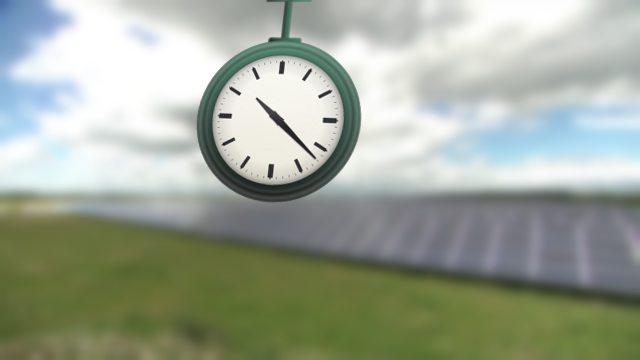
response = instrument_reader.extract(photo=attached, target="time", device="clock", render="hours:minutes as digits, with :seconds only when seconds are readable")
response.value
10:22
